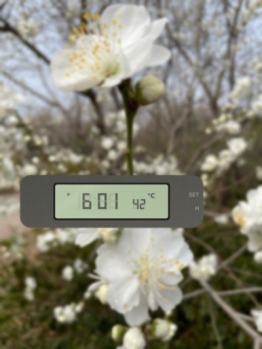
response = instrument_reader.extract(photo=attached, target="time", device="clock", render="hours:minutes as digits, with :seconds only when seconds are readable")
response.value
6:01
